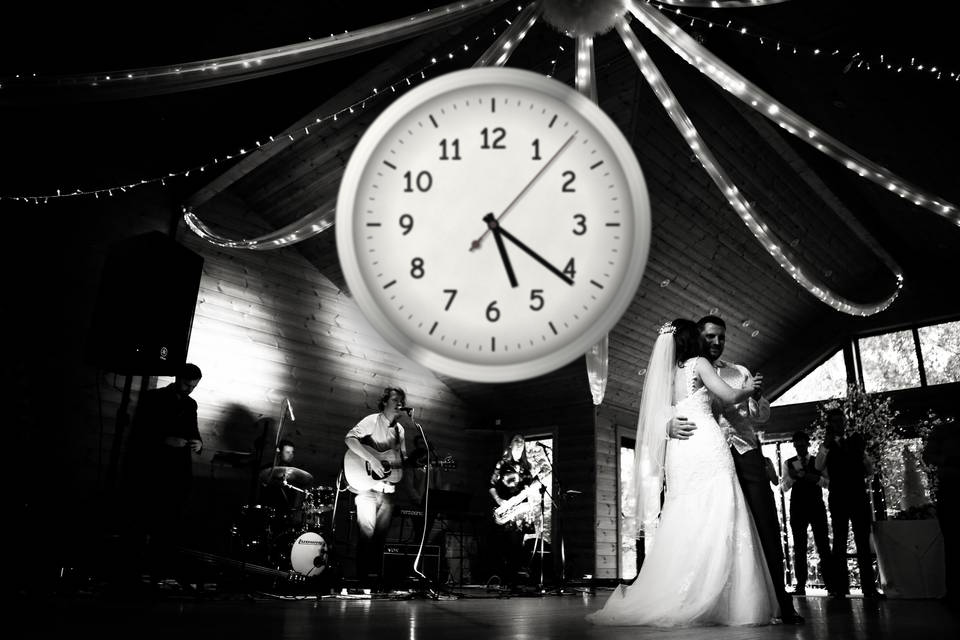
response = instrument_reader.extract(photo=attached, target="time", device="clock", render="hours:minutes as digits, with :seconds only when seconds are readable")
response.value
5:21:07
